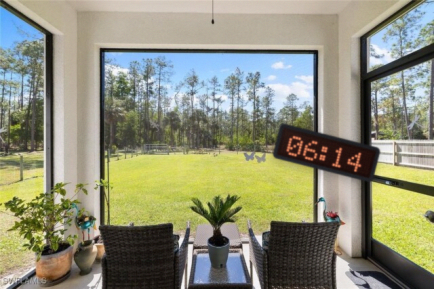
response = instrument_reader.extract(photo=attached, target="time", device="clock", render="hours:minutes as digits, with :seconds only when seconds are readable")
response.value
6:14
